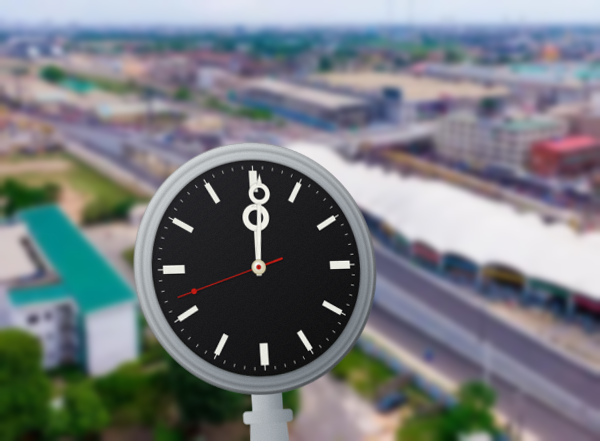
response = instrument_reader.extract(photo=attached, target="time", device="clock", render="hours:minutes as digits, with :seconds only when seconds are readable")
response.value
12:00:42
